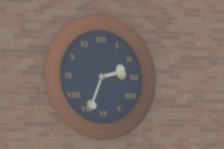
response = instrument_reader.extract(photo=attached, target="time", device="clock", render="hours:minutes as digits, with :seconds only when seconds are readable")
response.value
2:34
